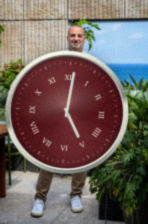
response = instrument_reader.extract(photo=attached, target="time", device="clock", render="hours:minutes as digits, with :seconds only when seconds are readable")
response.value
5:01
